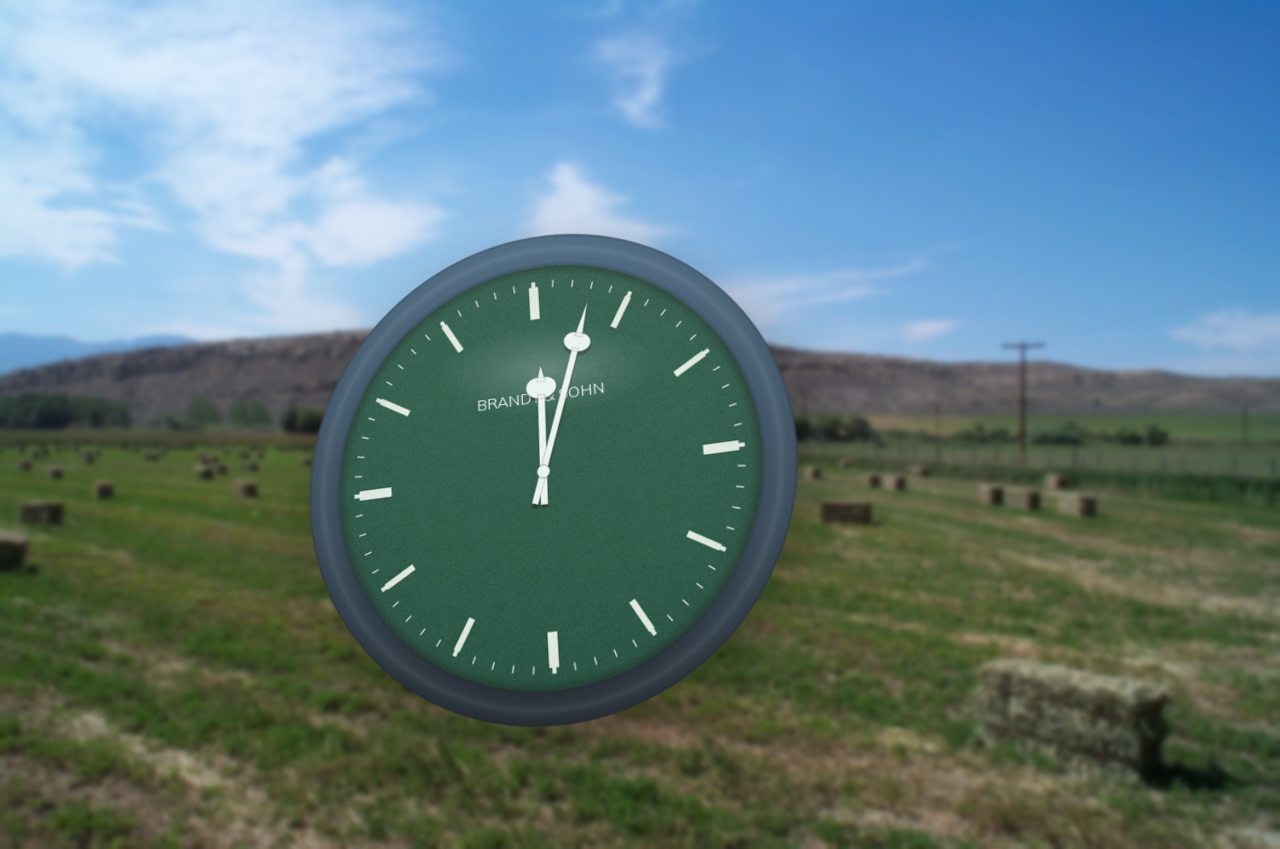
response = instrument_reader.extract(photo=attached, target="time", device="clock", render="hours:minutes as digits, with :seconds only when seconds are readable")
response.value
12:03
